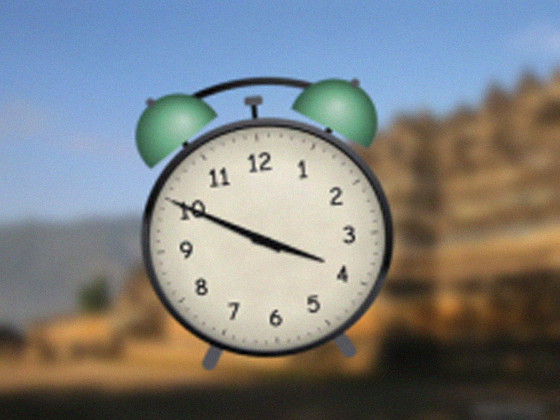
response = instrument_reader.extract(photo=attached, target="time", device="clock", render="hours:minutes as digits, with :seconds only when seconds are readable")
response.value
3:50
